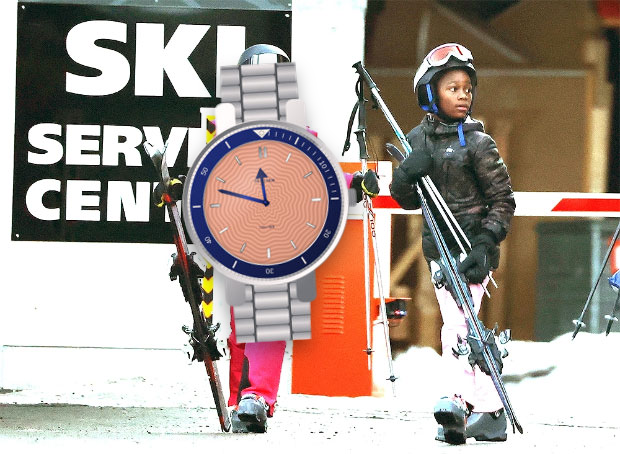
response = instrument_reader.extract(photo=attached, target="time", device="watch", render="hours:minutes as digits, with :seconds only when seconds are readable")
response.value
11:48
